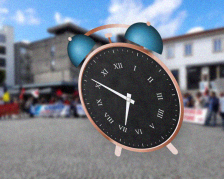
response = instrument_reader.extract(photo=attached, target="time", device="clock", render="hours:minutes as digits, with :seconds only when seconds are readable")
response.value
6:51
